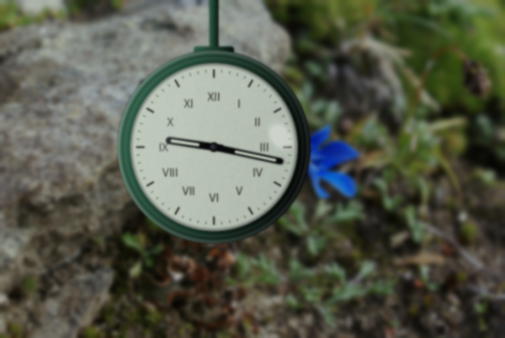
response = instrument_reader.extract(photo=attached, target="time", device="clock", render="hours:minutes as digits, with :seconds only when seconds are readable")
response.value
9:17
